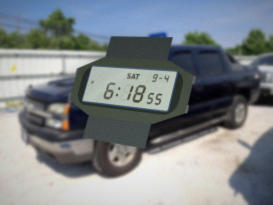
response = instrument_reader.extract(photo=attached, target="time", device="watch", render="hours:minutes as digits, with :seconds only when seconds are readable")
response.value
6:18:55
